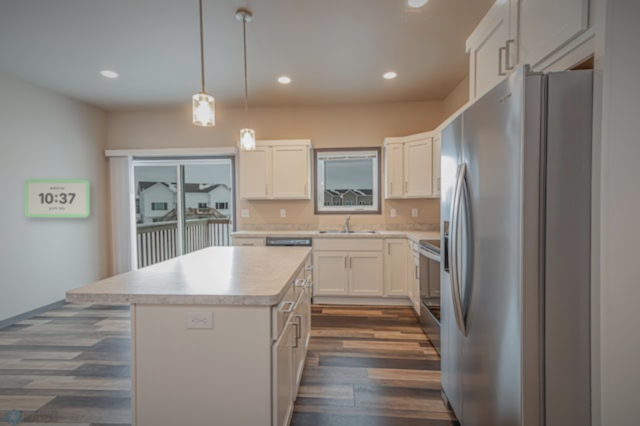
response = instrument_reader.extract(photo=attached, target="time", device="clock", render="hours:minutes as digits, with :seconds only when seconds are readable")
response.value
10:37
